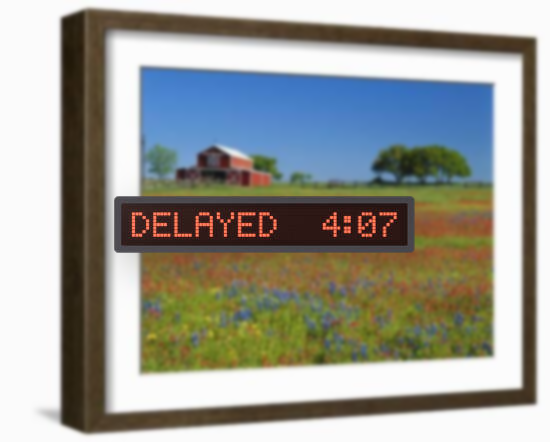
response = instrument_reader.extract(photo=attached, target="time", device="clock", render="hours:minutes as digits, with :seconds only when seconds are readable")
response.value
4:07
